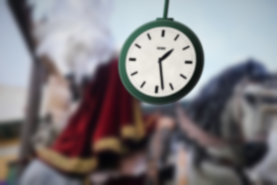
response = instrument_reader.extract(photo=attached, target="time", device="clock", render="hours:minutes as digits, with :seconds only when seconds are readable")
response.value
1:28
